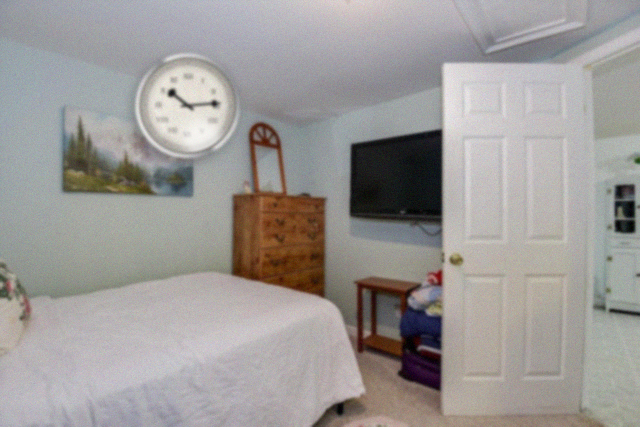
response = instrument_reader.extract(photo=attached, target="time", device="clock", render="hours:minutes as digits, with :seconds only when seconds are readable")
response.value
10:14
